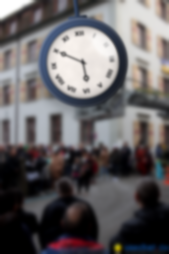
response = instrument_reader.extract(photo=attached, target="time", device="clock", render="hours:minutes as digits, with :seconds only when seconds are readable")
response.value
5:50
